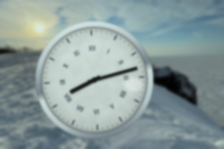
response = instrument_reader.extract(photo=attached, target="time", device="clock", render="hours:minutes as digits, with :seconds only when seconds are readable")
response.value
8:13
